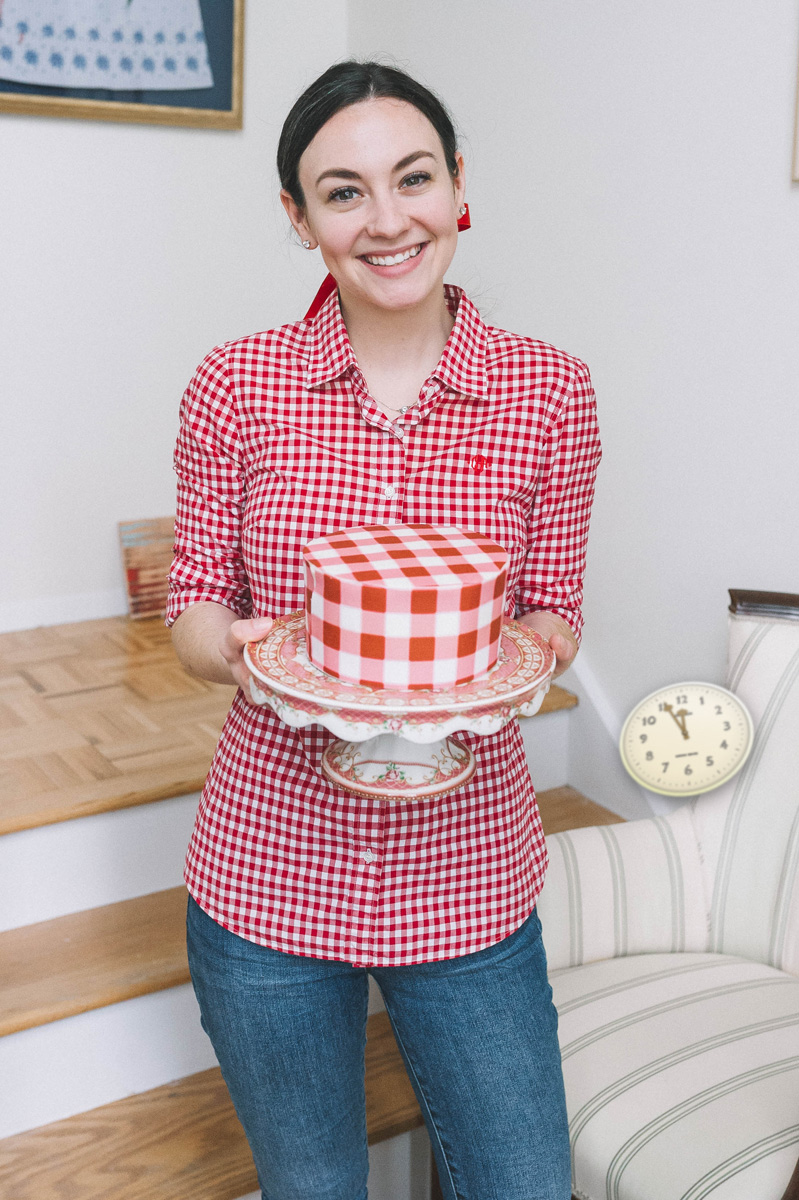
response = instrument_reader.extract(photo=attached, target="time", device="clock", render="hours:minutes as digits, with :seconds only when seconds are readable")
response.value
11:56
